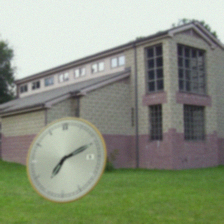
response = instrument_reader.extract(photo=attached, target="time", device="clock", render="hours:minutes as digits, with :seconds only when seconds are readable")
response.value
7:11
